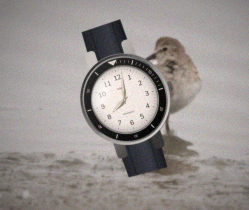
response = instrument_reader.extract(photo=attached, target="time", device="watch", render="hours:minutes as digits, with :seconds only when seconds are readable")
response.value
8:02
